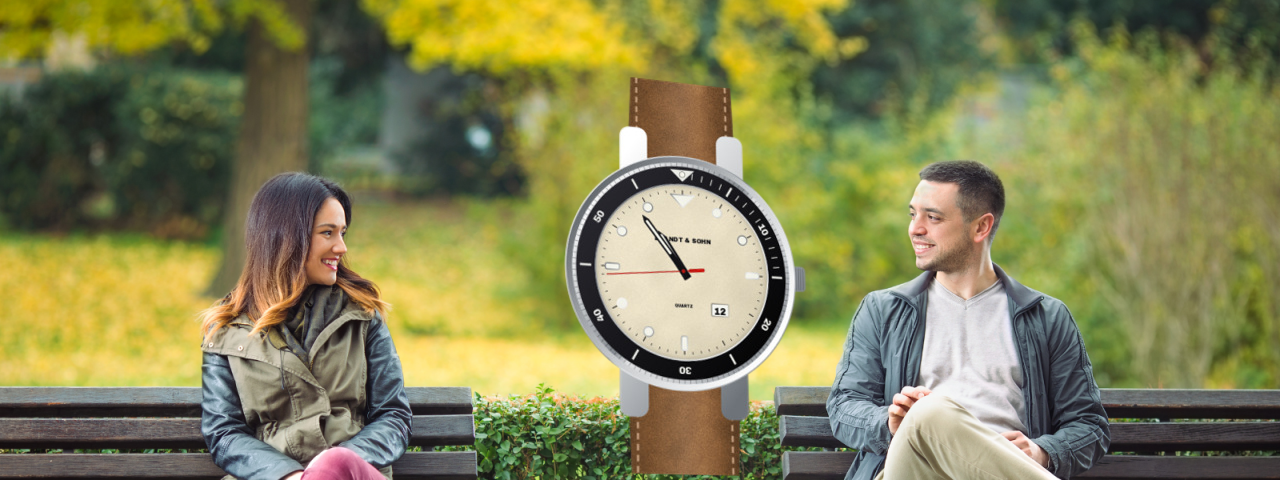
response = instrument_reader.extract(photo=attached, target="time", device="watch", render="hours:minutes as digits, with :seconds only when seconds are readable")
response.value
10:53:44
